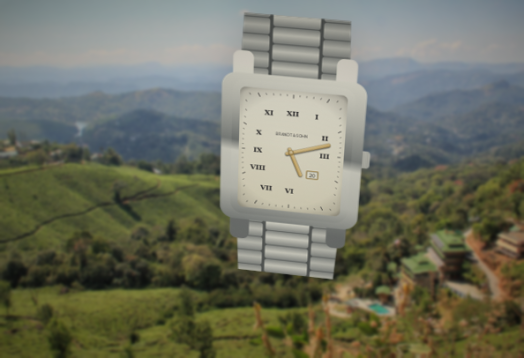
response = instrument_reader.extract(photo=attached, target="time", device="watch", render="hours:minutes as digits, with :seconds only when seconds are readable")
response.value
5:12
